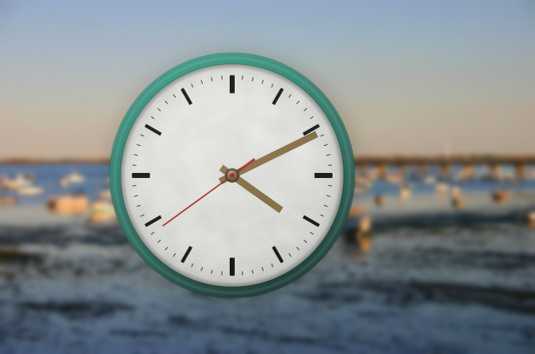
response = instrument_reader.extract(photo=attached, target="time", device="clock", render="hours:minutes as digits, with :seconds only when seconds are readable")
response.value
4:10:39
